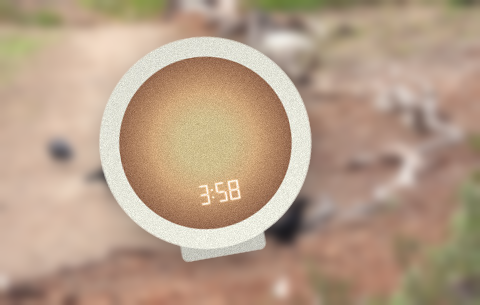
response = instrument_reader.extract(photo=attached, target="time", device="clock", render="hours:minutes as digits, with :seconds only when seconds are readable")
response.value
3:58
